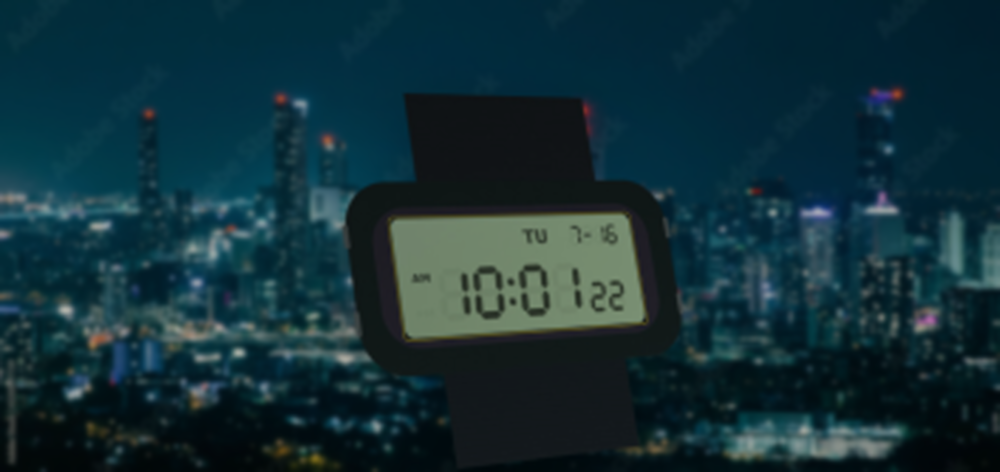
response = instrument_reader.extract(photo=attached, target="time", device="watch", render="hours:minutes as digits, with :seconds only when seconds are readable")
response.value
10:01:22
